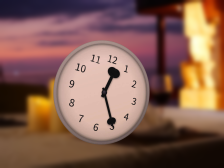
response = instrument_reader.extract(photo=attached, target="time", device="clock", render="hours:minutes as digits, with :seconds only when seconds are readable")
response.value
12:25
